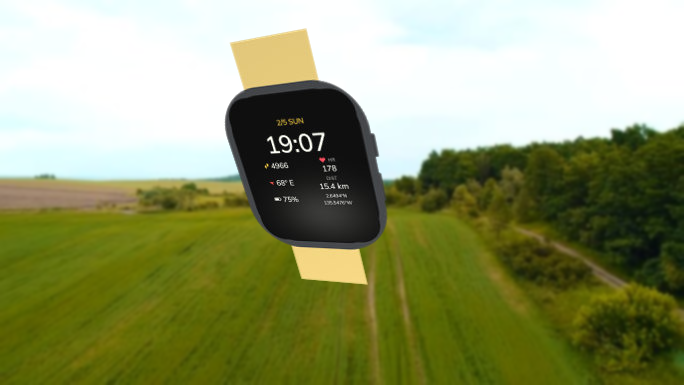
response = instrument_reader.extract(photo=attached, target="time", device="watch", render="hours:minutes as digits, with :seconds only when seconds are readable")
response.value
19:07
